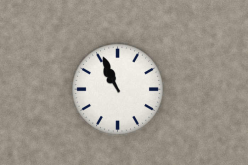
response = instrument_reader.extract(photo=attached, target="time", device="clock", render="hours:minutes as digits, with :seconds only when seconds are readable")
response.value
10:56
